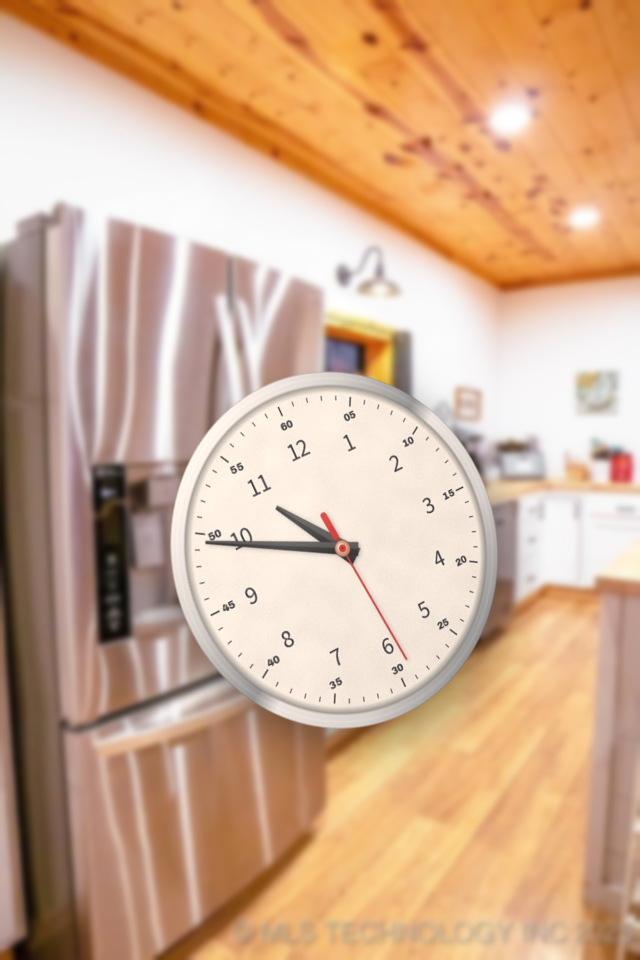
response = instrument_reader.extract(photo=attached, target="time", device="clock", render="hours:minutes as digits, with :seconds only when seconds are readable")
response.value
10:49:29
